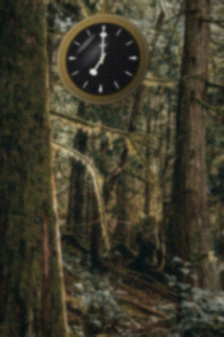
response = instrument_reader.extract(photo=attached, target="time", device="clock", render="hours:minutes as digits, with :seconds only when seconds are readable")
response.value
7:00
